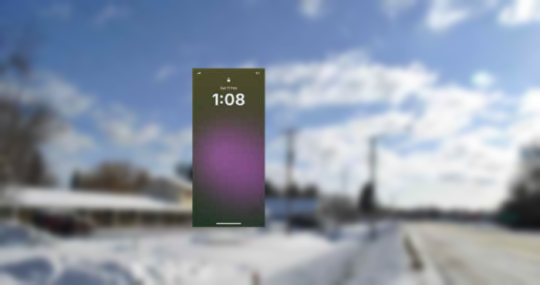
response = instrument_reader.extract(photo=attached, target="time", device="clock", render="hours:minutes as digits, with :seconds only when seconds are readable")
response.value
1:08
